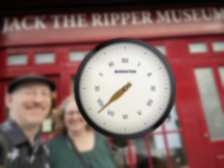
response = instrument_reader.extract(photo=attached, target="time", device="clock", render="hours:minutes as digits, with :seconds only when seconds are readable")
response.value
7:38
